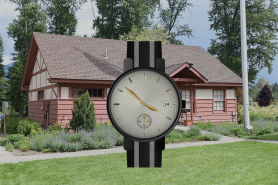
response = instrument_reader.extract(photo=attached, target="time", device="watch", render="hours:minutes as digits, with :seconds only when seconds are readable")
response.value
3:52
